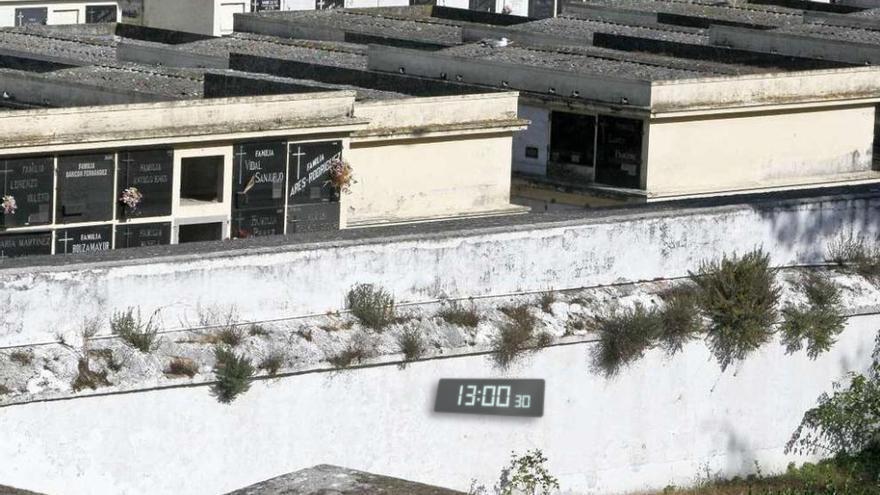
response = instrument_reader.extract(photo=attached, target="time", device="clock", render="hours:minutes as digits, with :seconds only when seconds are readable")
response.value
13:00:30
